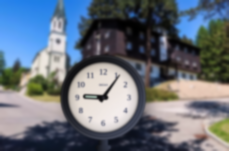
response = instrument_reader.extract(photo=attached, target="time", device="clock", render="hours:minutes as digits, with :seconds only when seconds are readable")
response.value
9:06
